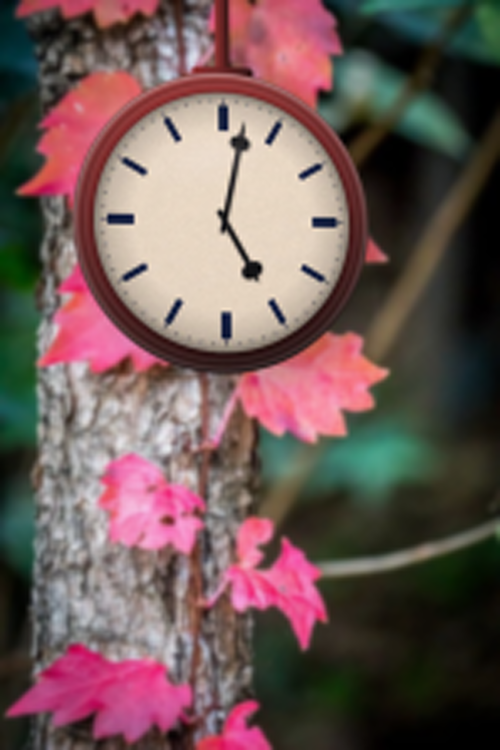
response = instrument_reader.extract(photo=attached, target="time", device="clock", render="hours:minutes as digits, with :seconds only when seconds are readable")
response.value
5:02
